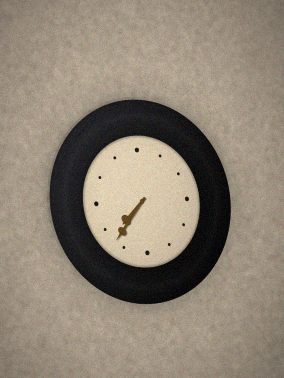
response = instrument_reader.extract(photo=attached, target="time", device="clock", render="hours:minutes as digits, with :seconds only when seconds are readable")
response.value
7:37
